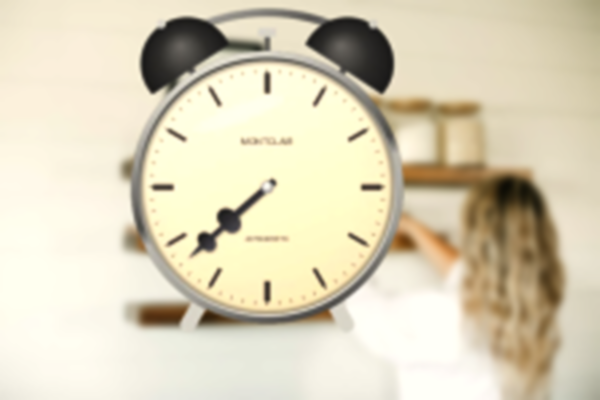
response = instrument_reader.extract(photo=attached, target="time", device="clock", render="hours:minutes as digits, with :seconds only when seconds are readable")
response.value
7:38
